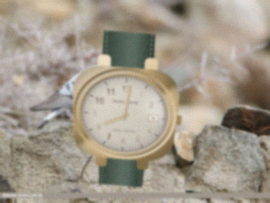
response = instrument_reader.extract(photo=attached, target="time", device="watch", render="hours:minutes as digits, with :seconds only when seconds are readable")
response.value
8:01
